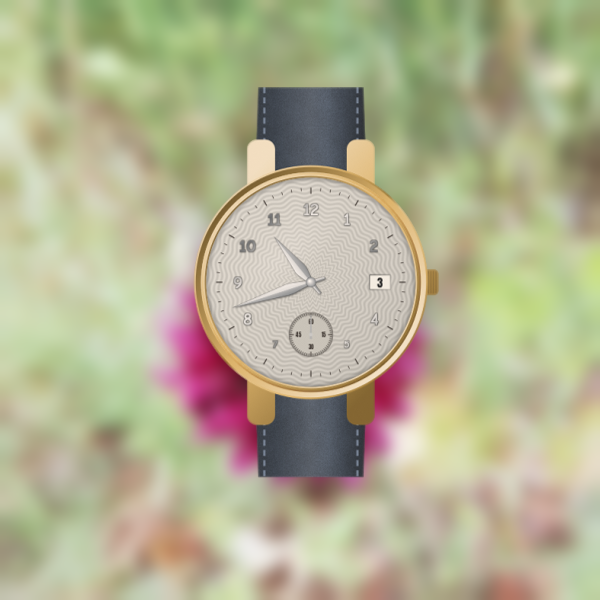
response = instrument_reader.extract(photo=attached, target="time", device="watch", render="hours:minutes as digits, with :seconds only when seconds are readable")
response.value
10:42
